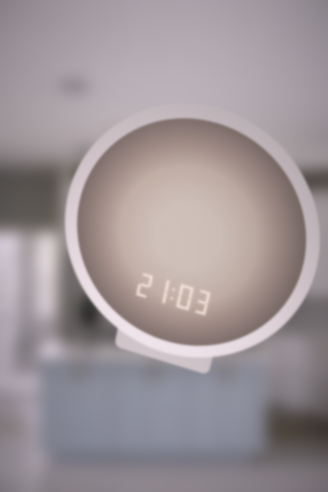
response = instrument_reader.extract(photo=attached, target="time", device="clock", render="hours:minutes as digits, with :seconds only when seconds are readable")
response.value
21:03
